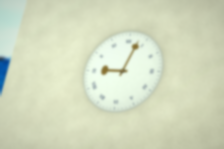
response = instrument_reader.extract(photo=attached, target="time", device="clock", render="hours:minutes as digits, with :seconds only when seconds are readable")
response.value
9:03
